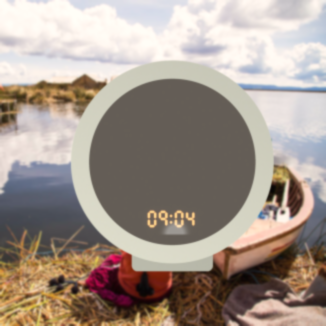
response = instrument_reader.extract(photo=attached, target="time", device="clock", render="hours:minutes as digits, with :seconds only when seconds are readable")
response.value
9:04
